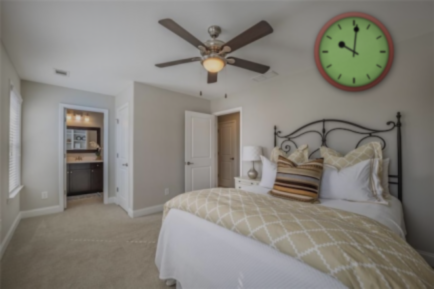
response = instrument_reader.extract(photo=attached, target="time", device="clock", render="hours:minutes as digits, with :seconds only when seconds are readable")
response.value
10:01
